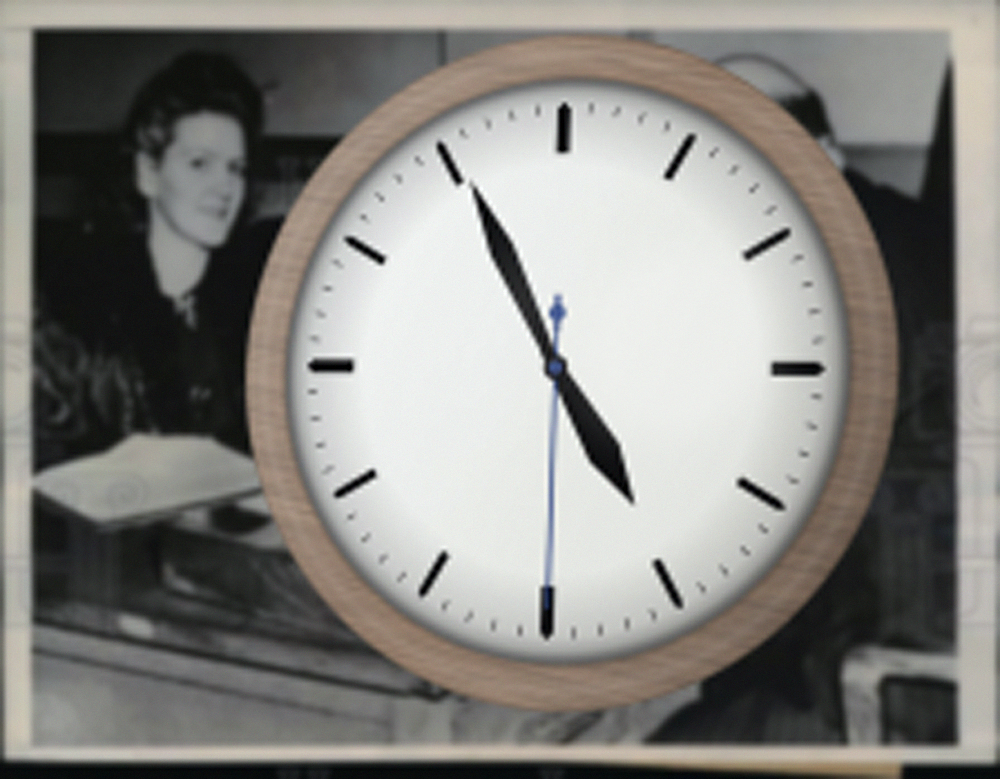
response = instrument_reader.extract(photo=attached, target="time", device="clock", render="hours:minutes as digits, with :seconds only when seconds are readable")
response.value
4:55:30
